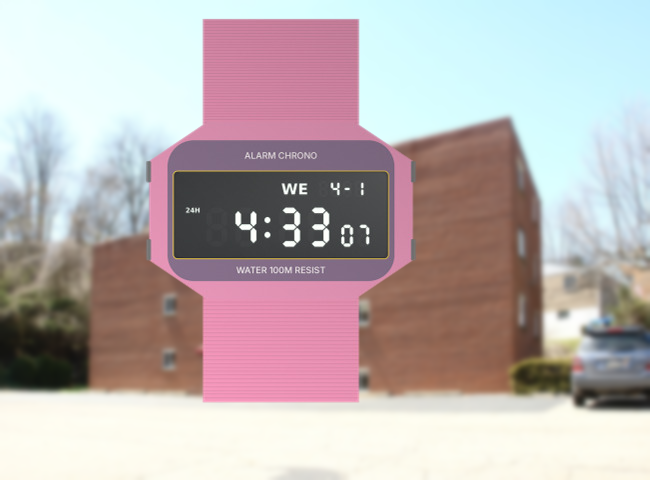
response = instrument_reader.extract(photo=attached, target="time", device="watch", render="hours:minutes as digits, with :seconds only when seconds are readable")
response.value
4:33:07
